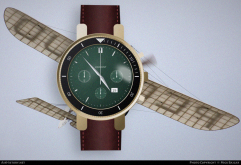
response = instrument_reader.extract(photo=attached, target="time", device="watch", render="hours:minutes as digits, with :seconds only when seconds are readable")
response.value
4:53
